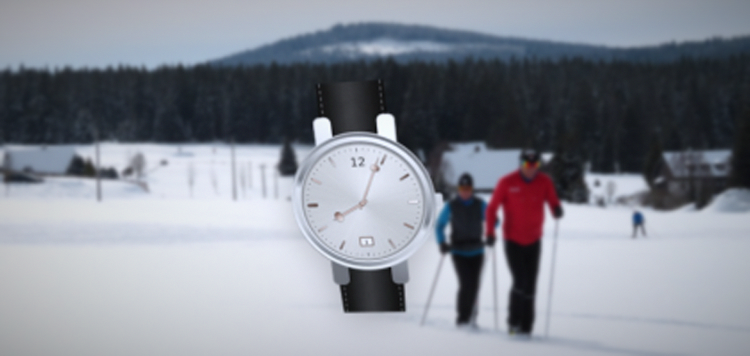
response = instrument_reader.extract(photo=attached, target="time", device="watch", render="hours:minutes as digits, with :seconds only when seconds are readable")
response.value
8:04
